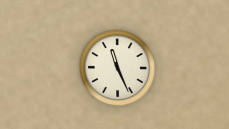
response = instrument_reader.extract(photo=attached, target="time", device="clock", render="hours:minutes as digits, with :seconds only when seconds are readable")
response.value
11:26
